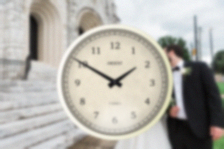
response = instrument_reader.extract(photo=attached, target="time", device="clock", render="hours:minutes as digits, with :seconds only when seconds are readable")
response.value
1:50
